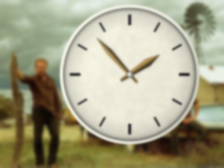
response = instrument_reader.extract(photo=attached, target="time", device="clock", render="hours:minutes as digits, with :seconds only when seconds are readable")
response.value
1:53
